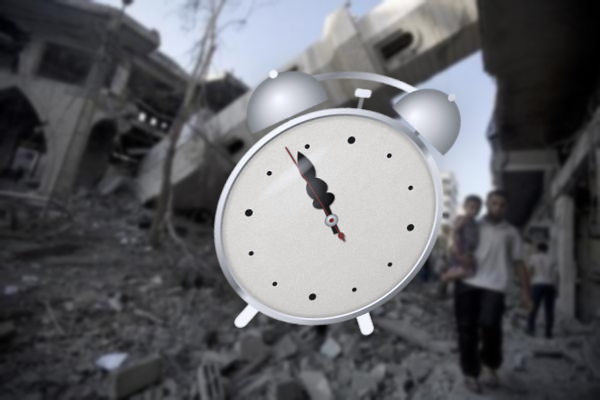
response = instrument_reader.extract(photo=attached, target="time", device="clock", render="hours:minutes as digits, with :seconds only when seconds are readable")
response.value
10:53:53
